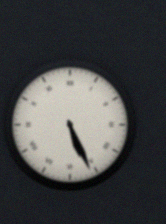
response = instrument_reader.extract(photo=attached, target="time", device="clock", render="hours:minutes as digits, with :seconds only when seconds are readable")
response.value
5:26
